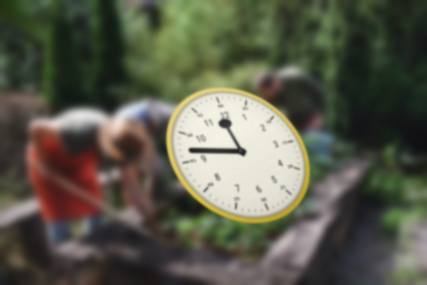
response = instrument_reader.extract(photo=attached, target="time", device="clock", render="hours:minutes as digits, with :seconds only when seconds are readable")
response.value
11:47
